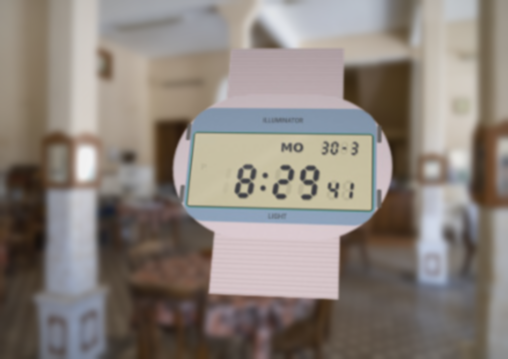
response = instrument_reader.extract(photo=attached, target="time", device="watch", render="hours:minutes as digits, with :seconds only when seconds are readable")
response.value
8:29:41
